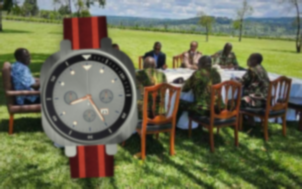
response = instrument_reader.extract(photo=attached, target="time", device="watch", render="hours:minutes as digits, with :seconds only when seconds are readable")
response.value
8:25
